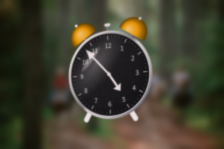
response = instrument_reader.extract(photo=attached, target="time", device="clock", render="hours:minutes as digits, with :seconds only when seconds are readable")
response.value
4:53
